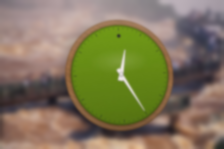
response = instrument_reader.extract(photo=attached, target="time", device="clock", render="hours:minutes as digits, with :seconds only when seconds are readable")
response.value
12:25
